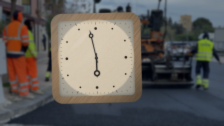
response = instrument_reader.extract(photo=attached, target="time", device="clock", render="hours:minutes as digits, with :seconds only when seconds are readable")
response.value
5:58
